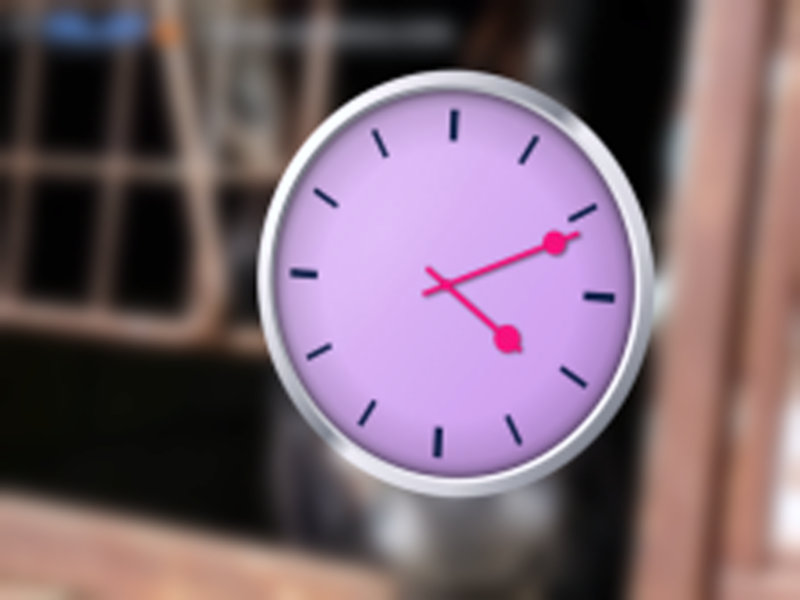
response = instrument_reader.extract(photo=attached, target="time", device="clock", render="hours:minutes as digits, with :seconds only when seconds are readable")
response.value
4:11
